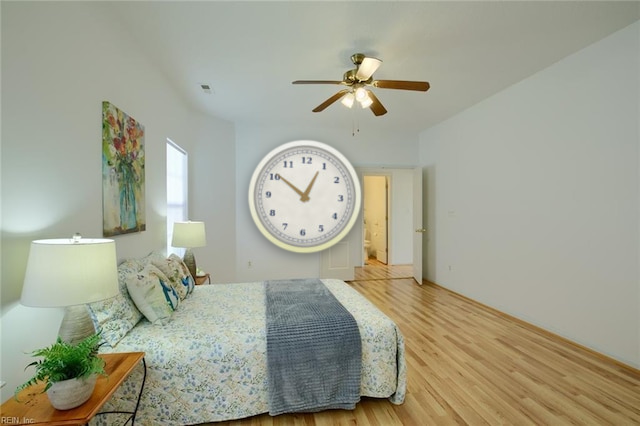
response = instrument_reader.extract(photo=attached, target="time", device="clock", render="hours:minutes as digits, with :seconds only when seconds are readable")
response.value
12:51
